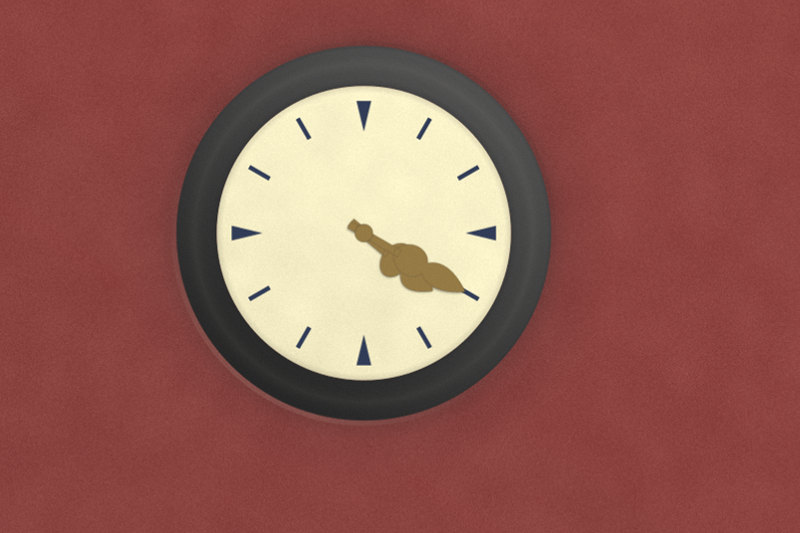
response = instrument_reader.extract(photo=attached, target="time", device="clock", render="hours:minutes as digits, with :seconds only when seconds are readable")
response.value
4:20
